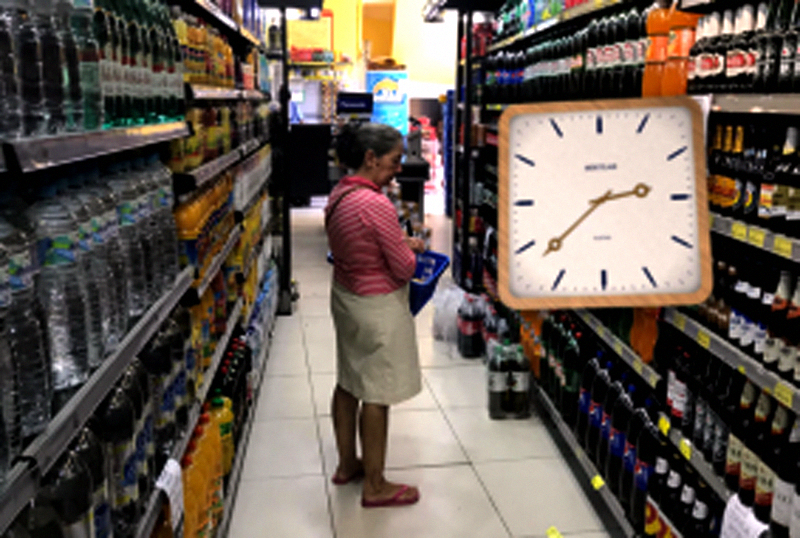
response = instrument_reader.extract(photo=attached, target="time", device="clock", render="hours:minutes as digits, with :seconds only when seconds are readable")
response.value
2:38
